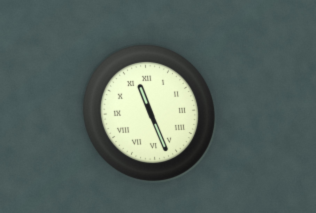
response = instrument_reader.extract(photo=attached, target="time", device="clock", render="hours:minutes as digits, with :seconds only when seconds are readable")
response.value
11:27
